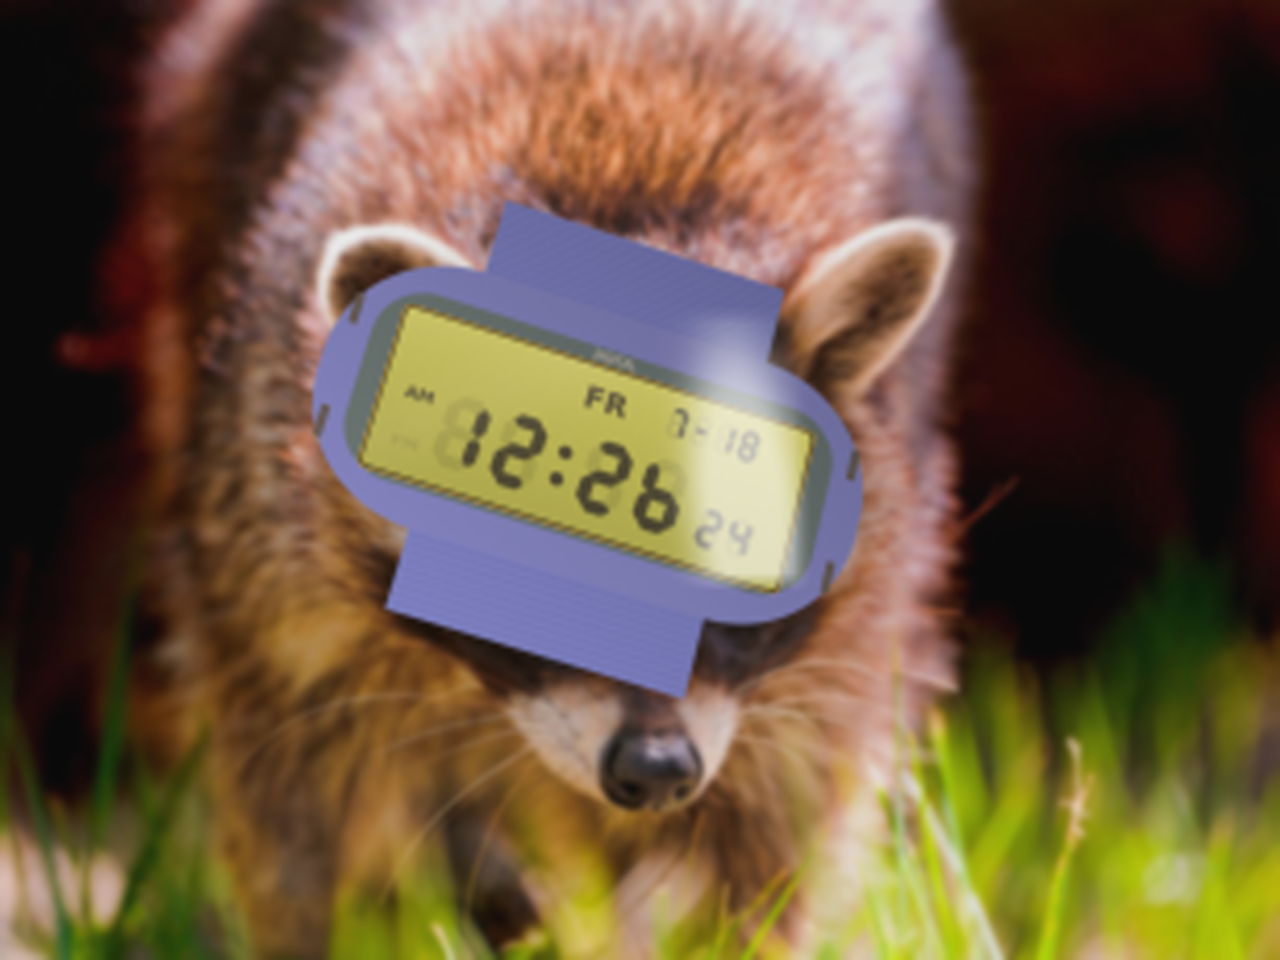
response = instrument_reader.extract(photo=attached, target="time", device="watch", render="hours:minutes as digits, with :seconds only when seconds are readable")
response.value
12:26:24
